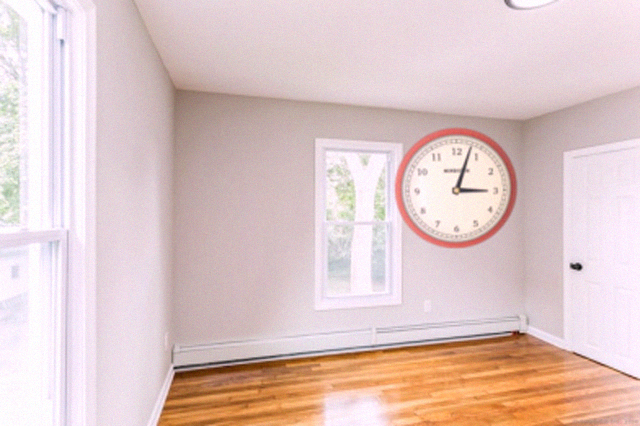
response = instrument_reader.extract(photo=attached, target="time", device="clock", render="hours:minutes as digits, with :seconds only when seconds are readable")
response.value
3:03
